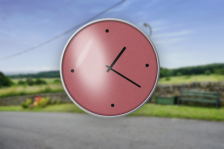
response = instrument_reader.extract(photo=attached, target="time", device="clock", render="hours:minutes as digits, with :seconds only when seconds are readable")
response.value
1:21
